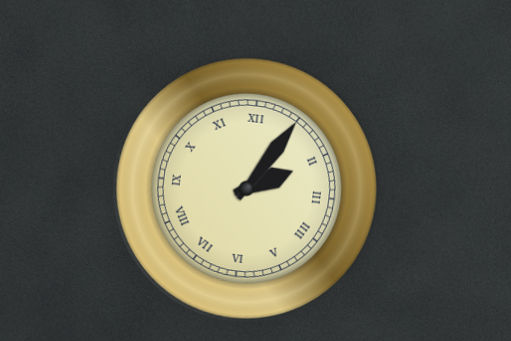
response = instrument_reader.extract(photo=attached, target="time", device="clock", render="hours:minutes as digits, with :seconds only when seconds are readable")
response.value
2:05
